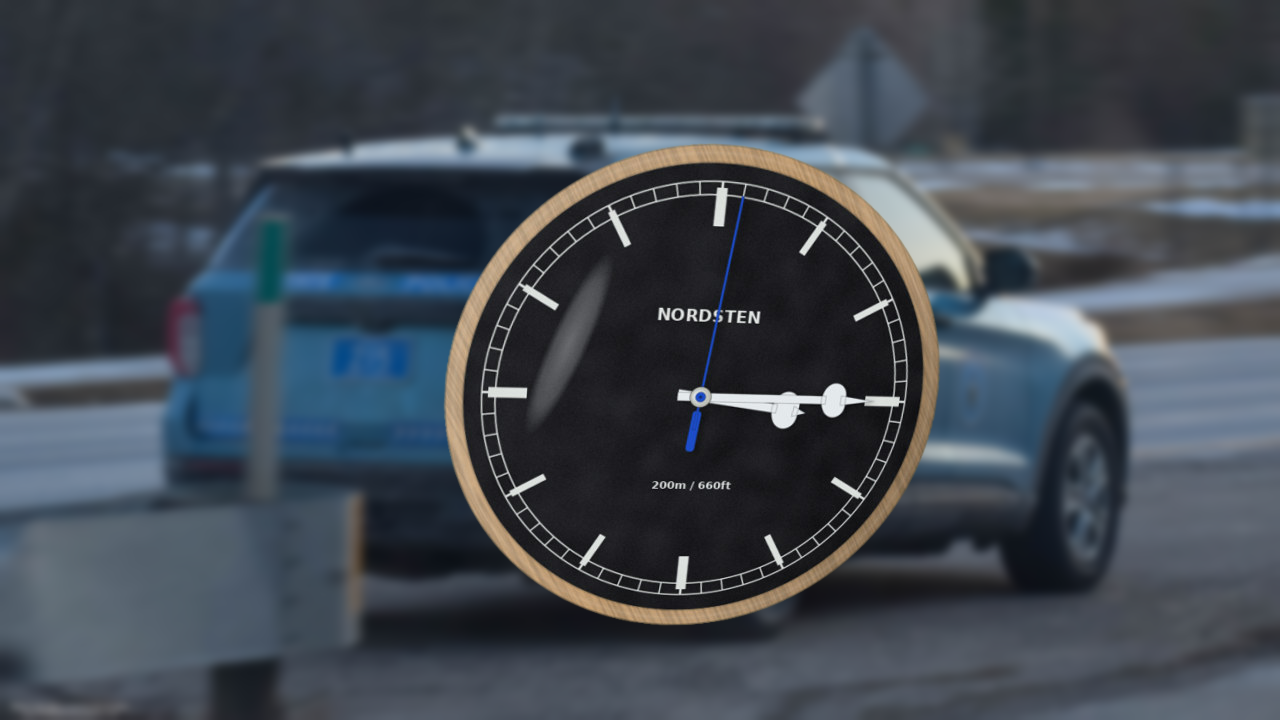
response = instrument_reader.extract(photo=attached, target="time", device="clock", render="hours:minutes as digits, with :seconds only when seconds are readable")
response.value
3:15:01
